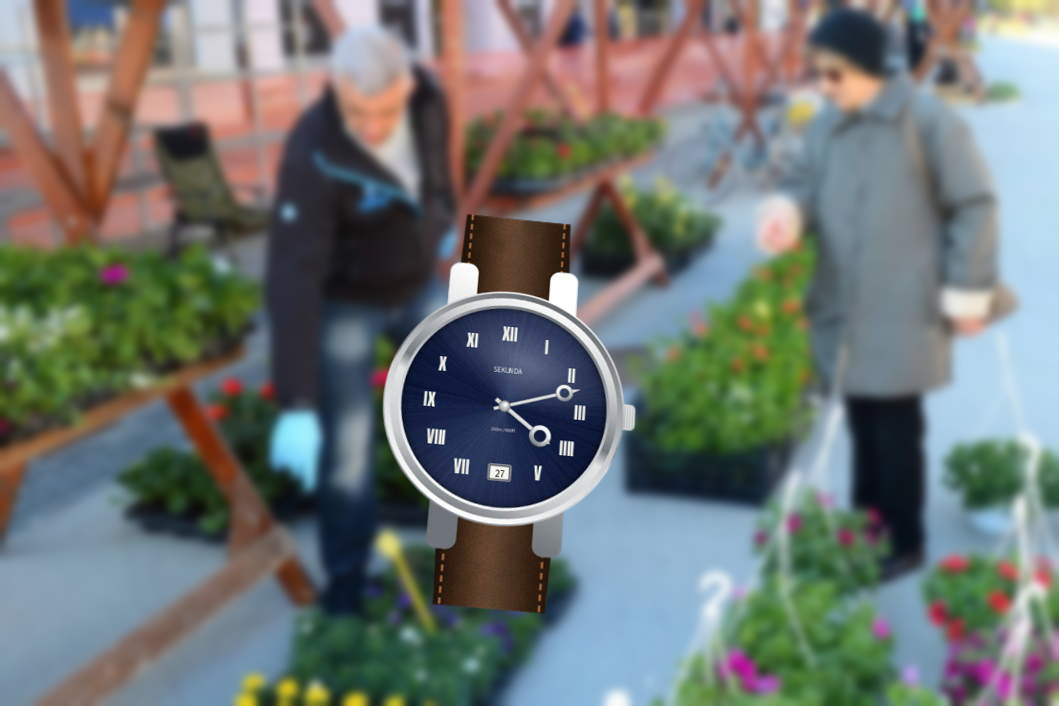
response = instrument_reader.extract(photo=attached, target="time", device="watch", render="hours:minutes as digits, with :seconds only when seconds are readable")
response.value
4:12
